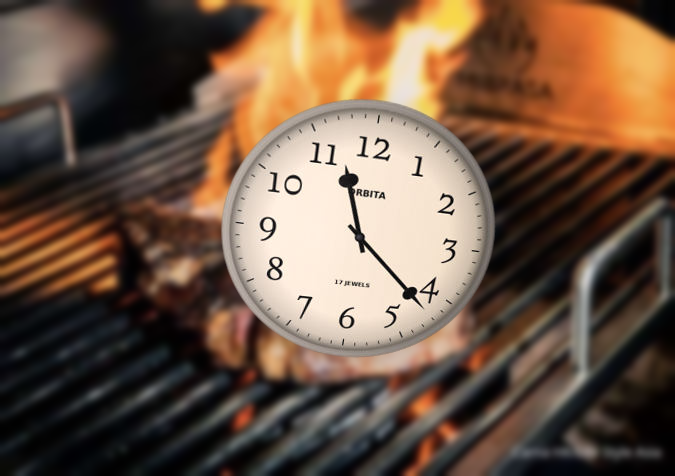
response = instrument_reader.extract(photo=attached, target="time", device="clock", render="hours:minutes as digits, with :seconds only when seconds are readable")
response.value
11:22
